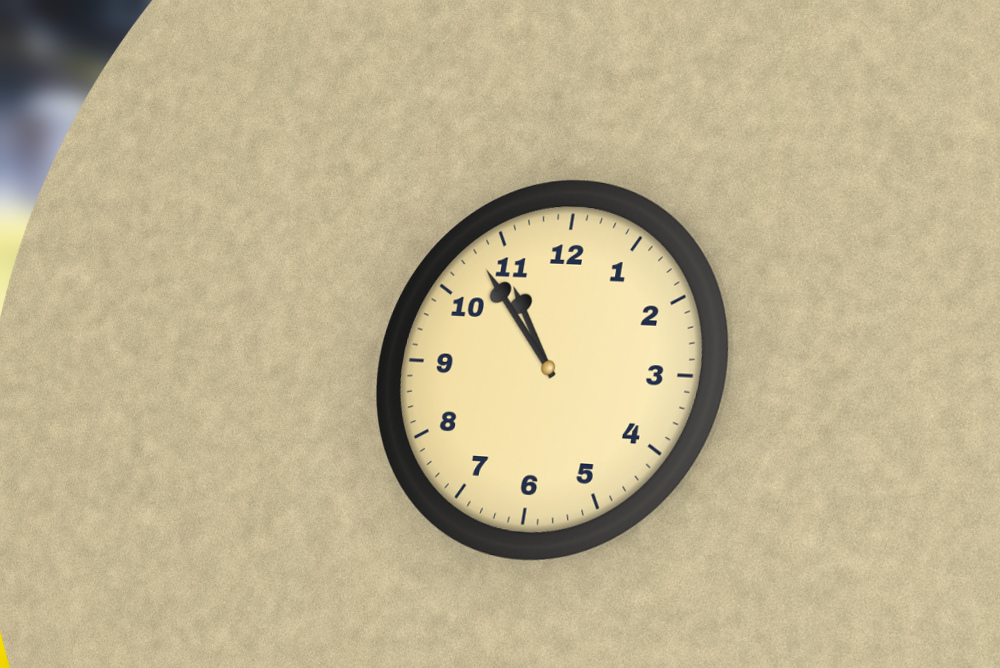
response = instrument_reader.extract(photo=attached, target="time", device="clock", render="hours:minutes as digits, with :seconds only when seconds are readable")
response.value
10:53
